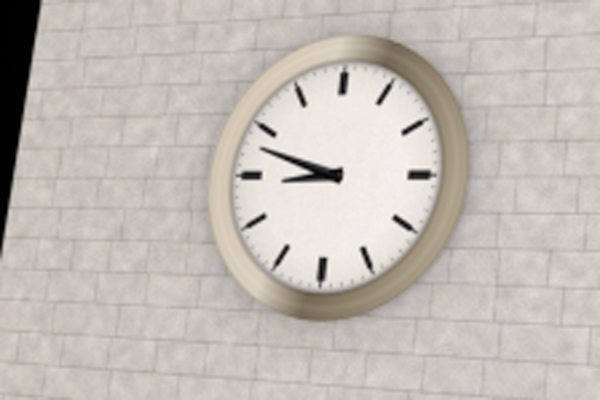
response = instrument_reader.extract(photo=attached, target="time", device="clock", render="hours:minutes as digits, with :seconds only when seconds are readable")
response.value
8:48
